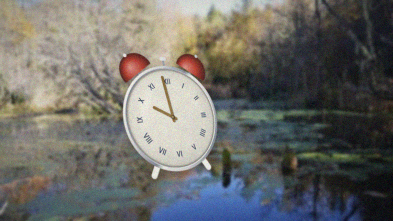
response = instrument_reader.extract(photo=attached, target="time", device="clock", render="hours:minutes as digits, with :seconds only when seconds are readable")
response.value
9:59
